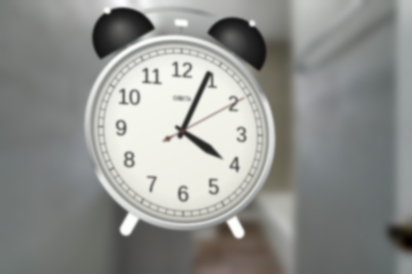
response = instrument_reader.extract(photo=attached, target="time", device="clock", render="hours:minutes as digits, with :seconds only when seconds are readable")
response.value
4:04:10
